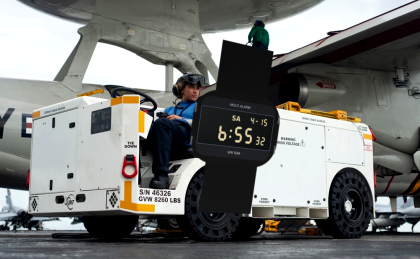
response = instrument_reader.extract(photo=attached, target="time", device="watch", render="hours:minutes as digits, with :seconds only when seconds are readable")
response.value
6:55:32
